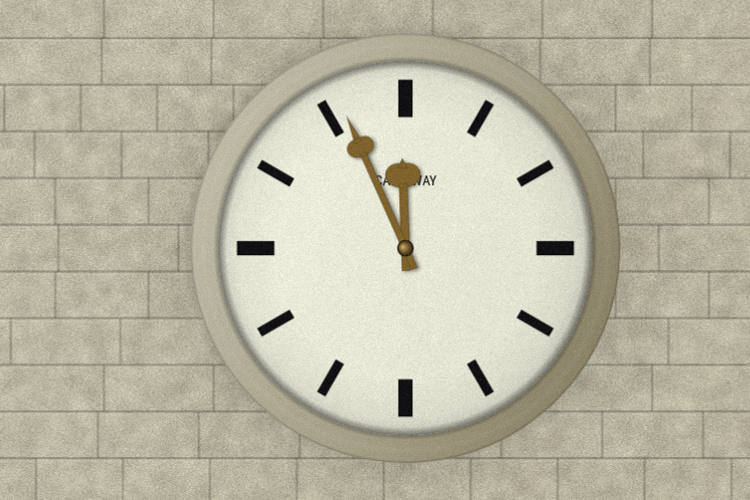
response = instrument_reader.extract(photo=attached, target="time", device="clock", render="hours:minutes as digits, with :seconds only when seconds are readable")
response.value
11:56
